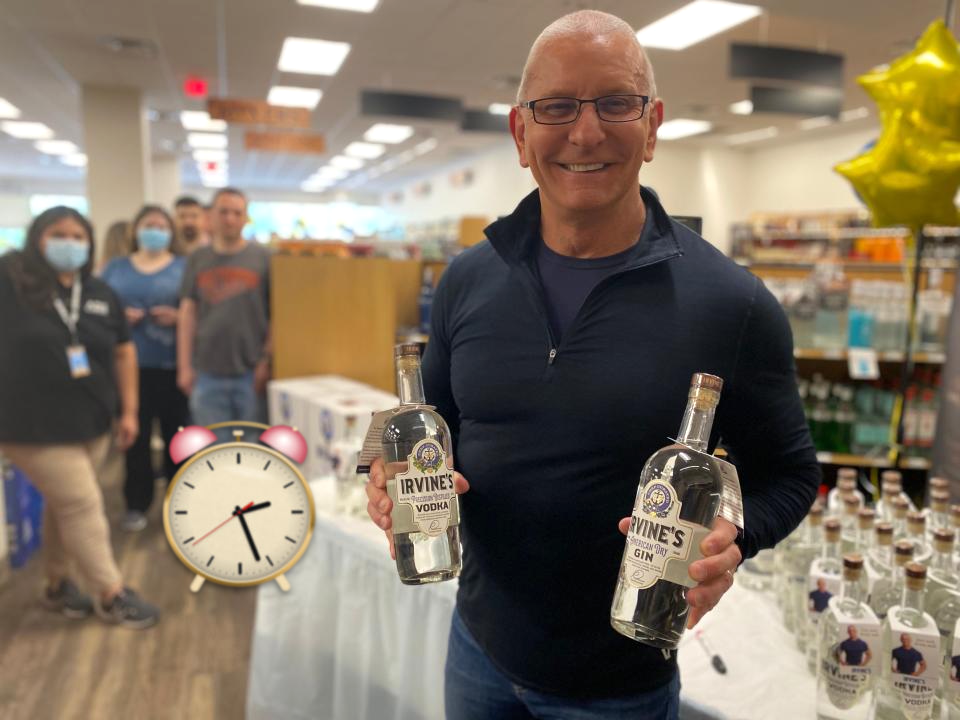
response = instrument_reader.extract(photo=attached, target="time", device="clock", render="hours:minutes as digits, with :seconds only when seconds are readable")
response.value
2:26:39
